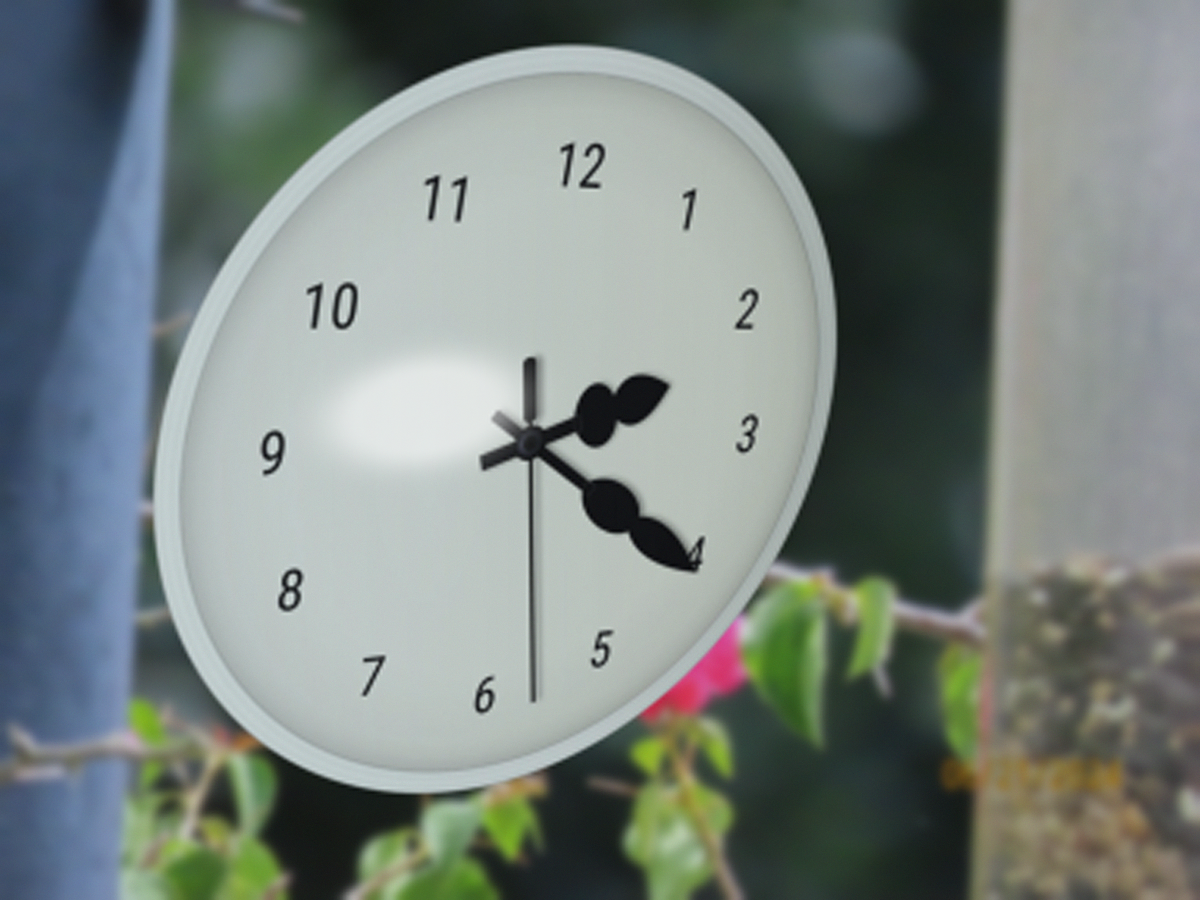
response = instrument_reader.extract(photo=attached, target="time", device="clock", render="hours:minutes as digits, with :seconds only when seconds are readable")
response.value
2:20:28
